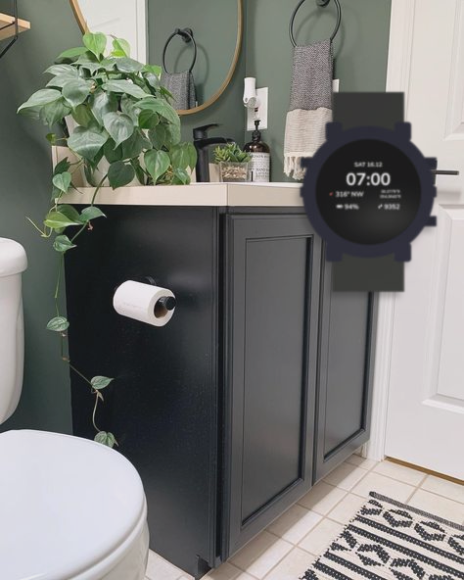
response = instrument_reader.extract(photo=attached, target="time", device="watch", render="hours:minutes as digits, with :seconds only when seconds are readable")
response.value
7:00
